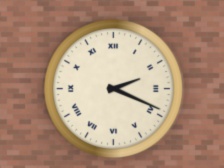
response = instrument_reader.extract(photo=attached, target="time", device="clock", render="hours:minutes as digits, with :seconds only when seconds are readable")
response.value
2:19
